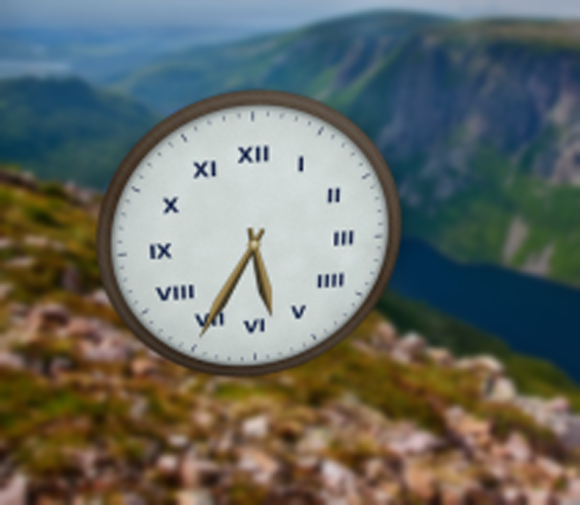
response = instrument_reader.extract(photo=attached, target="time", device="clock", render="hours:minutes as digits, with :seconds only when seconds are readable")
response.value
5:35
